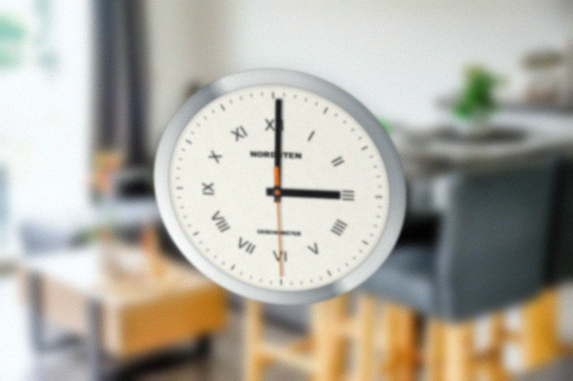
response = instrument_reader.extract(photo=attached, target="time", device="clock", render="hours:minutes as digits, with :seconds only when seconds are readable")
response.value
3:00:30
